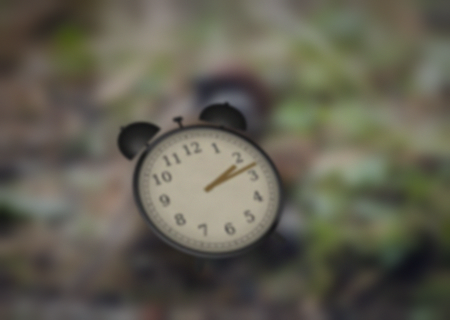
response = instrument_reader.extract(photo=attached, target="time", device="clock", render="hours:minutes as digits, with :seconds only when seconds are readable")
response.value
2:13
